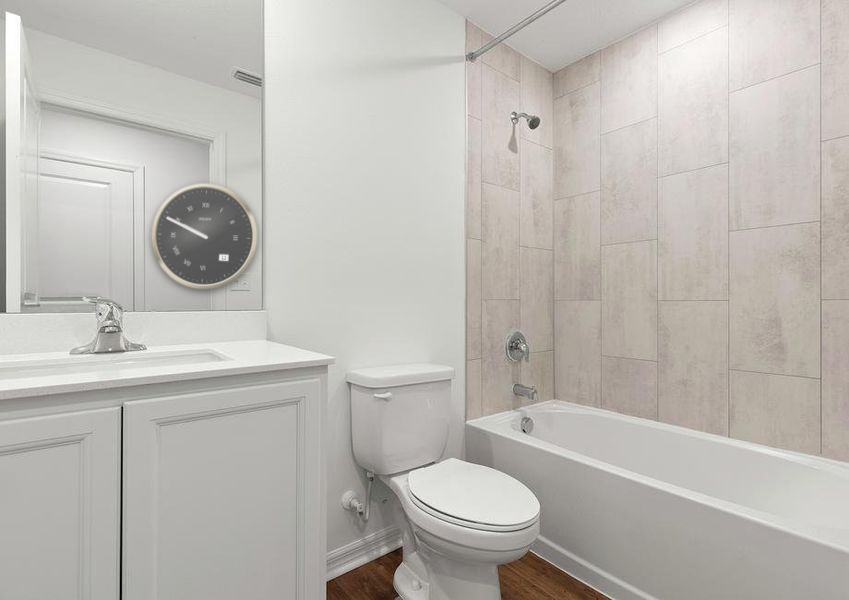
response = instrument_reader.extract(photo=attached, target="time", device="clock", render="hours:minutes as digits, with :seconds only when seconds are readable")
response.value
9:49
